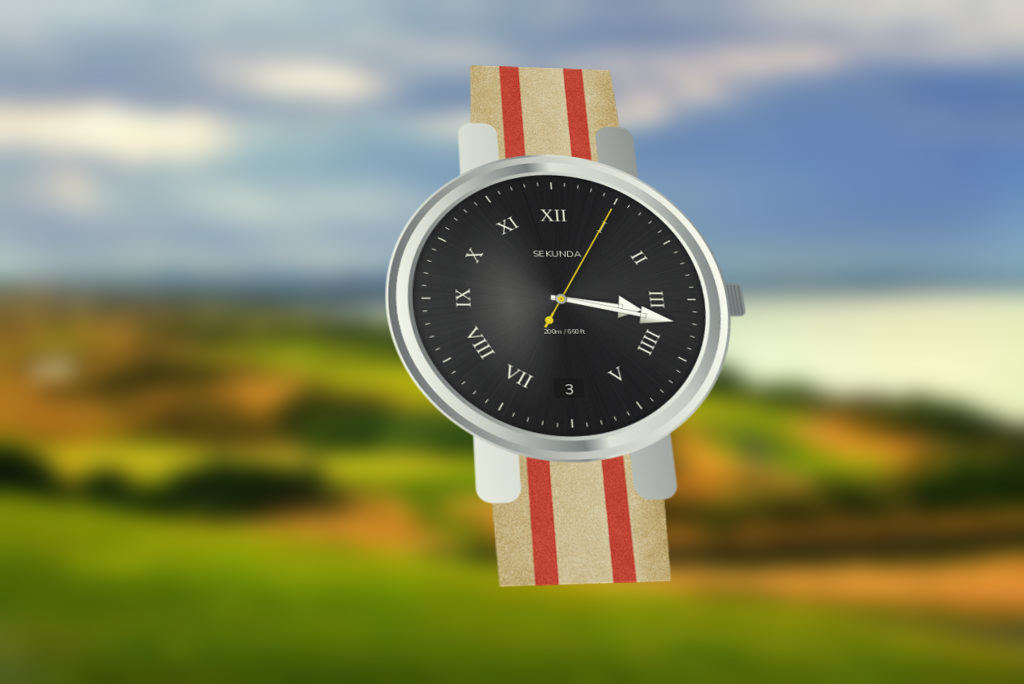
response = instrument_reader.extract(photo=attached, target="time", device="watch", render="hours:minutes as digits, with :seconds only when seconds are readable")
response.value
3:17:05
